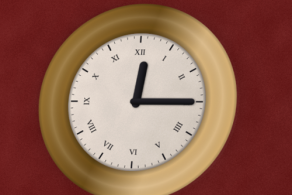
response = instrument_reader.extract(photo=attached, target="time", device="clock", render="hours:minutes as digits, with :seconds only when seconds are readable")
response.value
12:15
